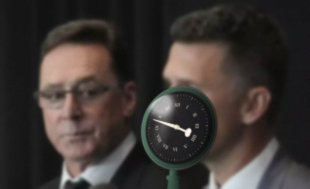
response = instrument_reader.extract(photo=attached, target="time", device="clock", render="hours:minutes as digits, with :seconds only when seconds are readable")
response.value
3:48
